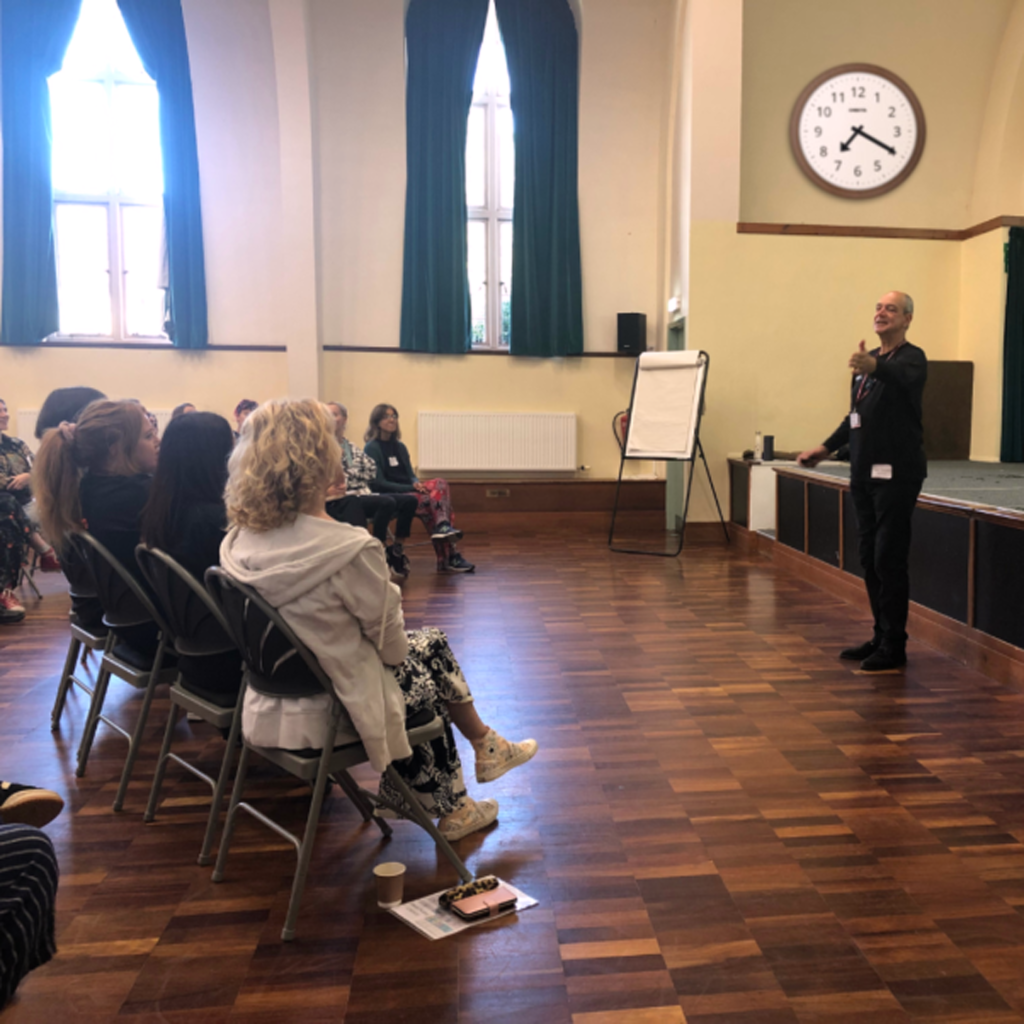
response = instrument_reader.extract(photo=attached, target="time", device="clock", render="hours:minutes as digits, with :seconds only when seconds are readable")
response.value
7:20
